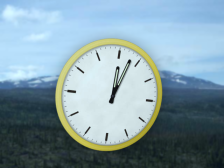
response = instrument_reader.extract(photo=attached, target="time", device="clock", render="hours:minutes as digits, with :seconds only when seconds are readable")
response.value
12:03
